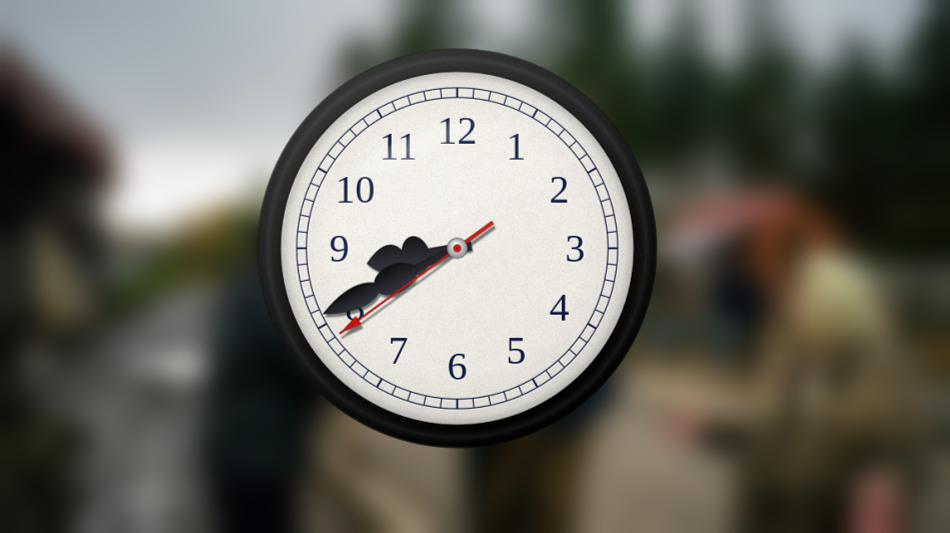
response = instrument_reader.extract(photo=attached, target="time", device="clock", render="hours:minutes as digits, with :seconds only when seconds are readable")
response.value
8:40:39
